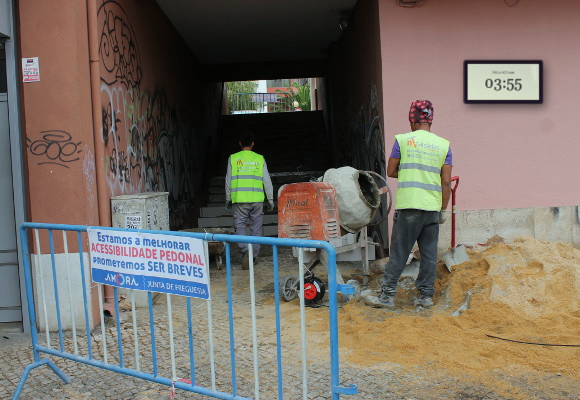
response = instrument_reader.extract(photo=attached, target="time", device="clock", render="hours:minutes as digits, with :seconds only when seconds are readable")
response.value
3:55
